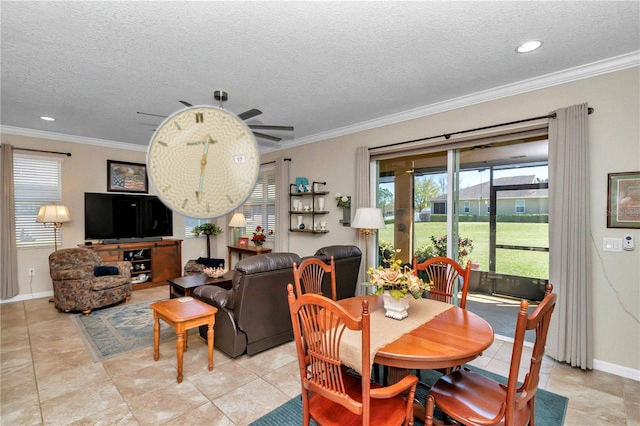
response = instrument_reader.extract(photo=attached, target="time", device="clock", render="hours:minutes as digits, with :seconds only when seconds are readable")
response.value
12:32
